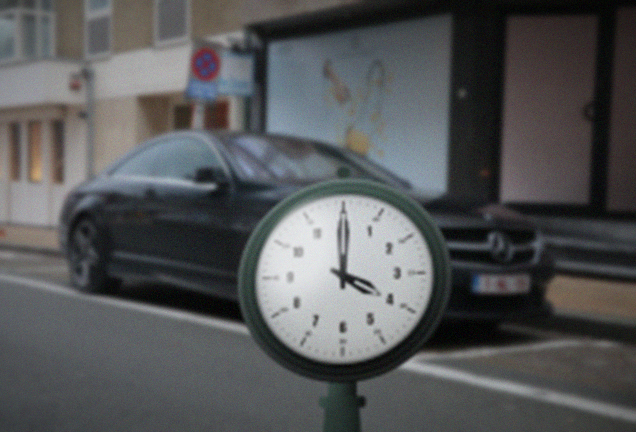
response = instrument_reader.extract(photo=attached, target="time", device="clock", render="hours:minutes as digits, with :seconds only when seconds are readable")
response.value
4:00
